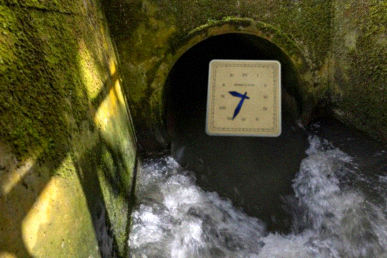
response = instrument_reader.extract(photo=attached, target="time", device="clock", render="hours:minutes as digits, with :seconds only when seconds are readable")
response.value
9:34
